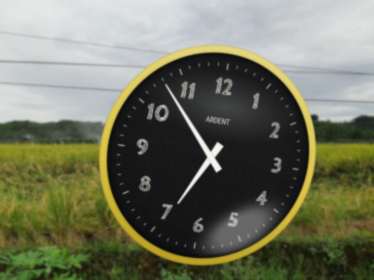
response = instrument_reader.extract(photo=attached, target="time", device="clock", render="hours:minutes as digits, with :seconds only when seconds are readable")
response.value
6:53
